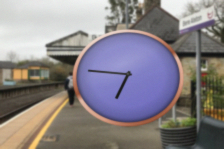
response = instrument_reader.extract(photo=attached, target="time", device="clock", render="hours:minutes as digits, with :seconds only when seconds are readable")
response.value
6:46
